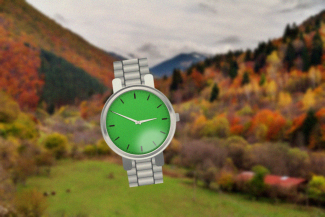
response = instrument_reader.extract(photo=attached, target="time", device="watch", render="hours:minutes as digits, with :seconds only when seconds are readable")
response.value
2:50
